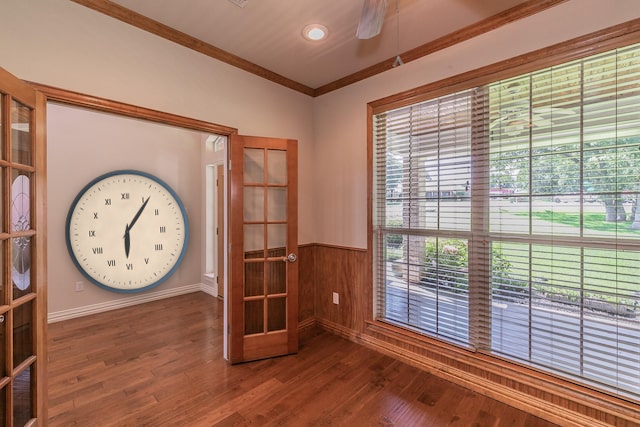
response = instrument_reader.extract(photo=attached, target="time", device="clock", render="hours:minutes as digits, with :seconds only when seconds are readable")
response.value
6:06
